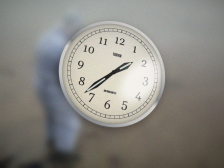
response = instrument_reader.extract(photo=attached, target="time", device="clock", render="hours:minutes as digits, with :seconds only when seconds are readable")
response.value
1:37
